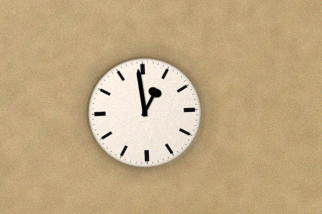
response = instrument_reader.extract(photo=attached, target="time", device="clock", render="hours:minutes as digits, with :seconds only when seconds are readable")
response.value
12:59
